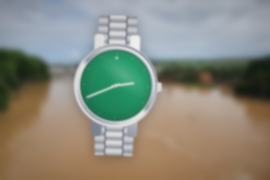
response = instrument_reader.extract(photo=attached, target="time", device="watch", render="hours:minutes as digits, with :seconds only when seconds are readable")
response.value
2:41
